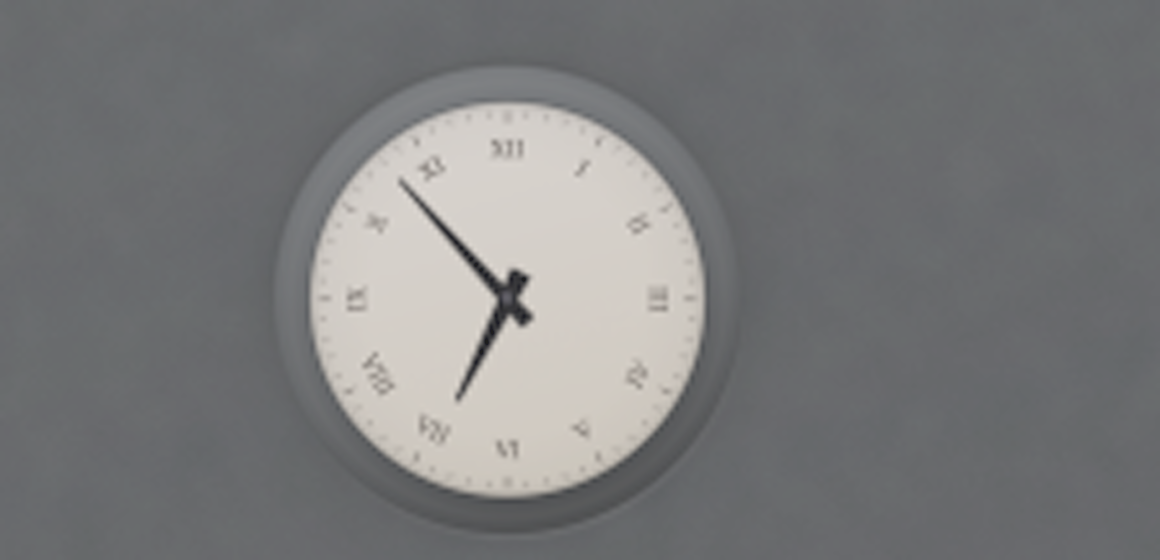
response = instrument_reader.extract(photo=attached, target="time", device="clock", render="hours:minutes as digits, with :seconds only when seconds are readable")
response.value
6:53
